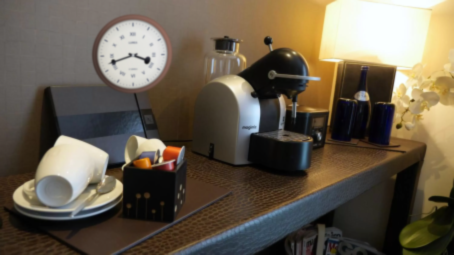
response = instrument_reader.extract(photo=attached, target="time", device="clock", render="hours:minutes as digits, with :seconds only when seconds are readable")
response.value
3:42
